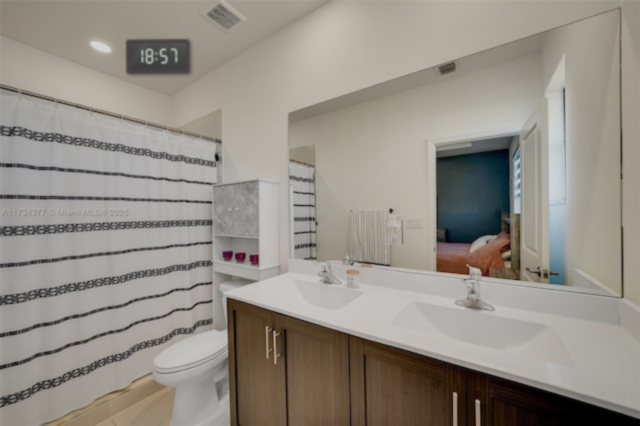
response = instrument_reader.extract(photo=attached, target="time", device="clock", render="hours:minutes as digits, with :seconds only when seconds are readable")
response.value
18:57
